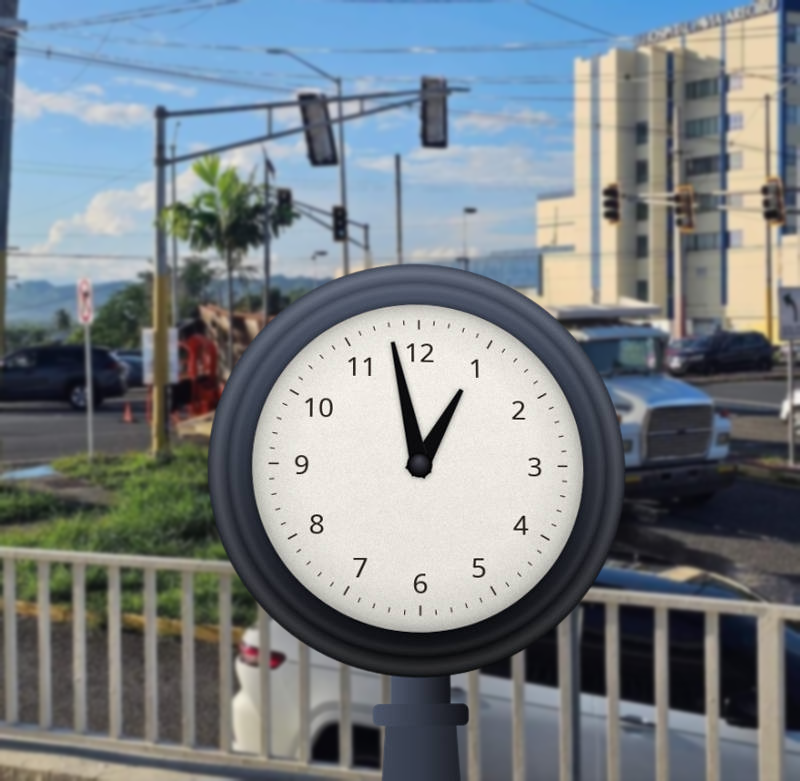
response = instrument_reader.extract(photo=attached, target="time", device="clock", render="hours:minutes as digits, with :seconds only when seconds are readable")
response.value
12:58
